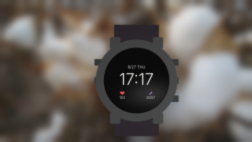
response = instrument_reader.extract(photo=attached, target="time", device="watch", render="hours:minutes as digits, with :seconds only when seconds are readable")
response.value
17:17
